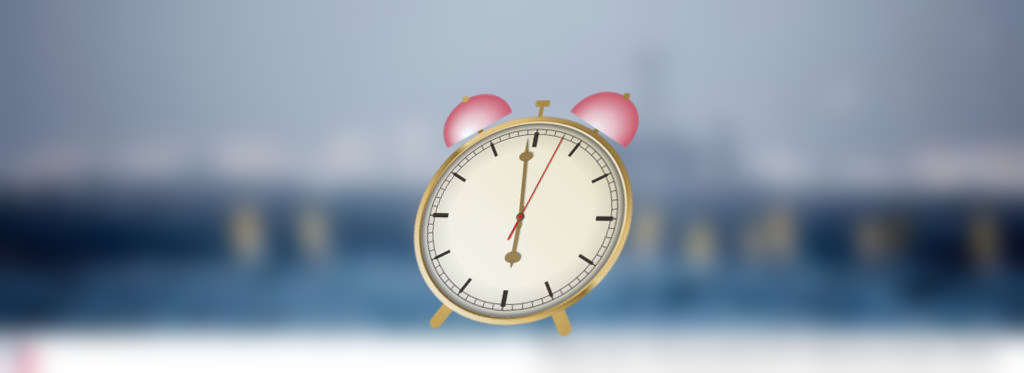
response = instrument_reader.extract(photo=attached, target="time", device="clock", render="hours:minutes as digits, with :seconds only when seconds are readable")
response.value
5:59:03
